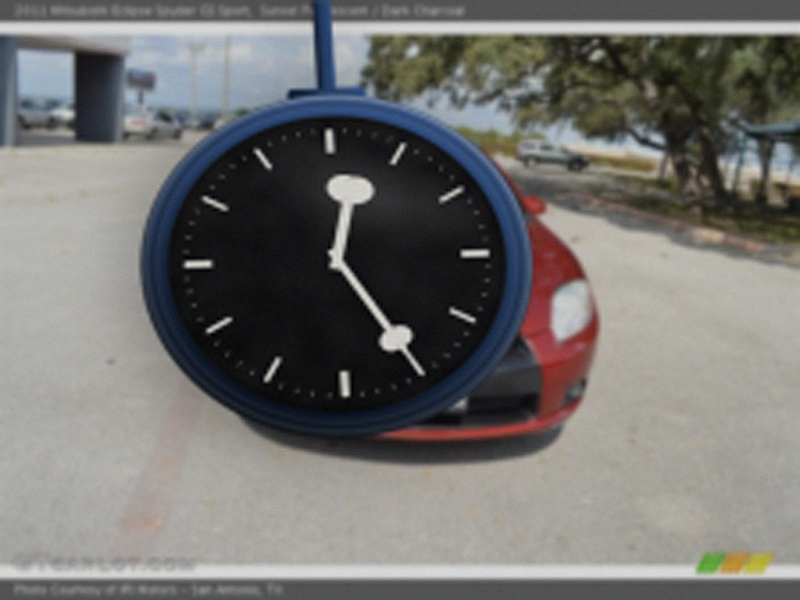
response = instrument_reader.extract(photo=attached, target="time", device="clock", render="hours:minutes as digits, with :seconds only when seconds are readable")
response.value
12:25
